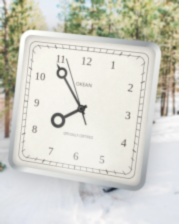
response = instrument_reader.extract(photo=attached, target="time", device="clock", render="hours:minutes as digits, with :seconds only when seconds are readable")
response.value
7:53:56
